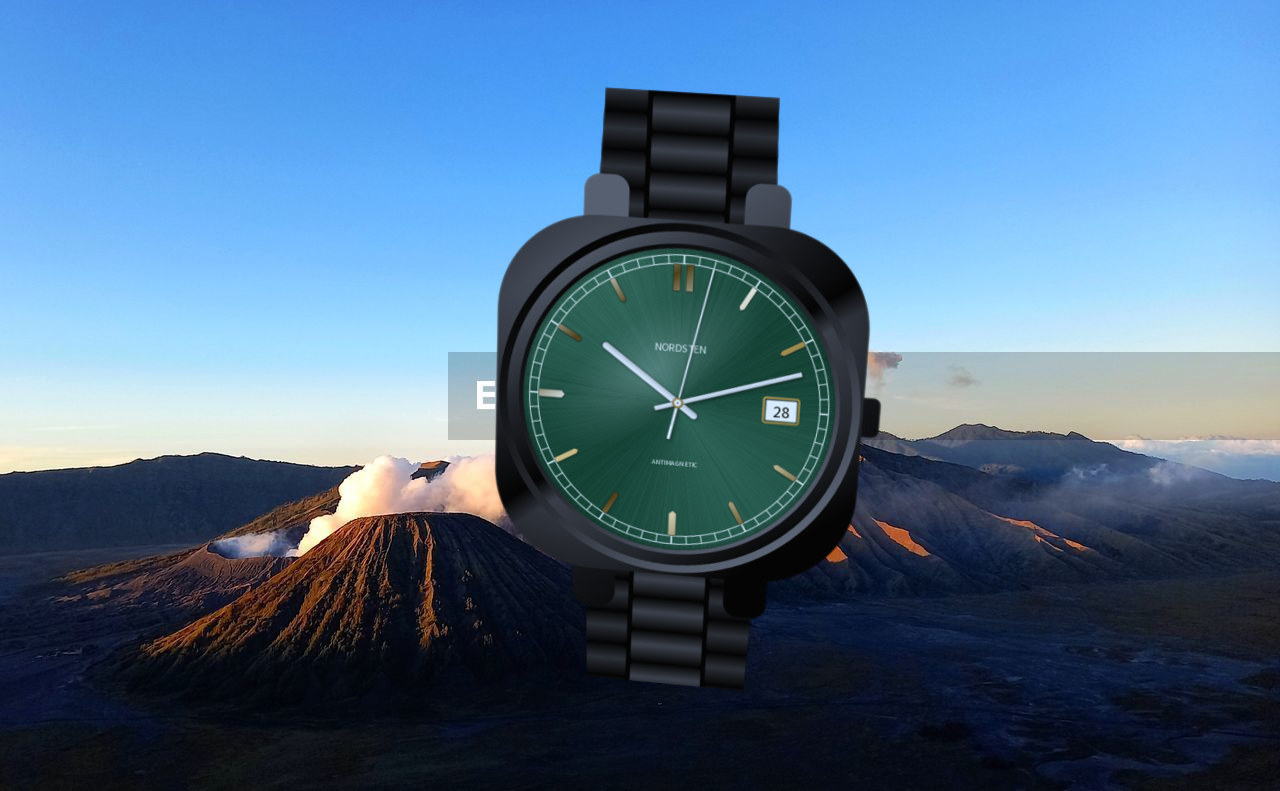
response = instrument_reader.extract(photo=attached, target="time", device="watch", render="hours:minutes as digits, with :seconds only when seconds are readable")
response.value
10:12:02
